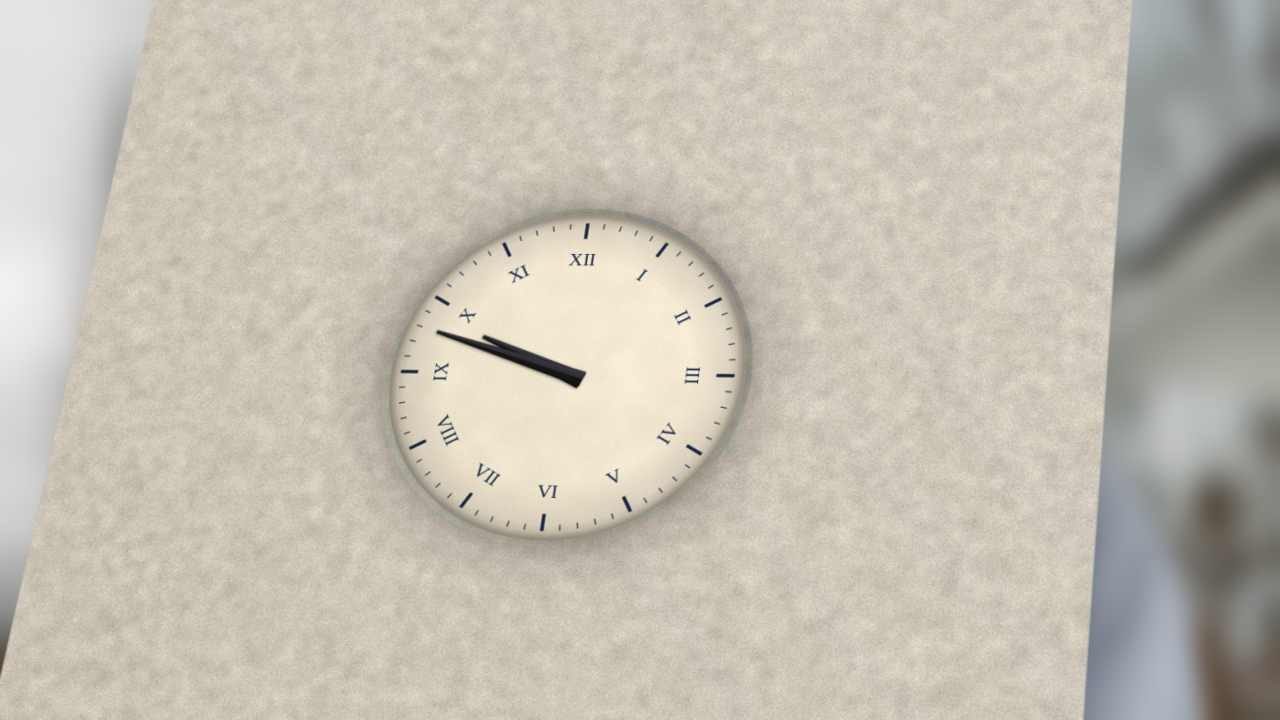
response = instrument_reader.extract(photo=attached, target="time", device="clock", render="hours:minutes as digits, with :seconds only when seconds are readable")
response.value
9:48
